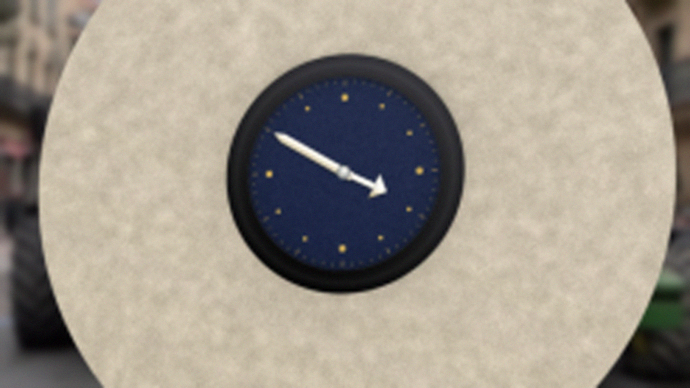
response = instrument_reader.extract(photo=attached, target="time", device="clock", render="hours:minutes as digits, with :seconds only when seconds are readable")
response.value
3:50
